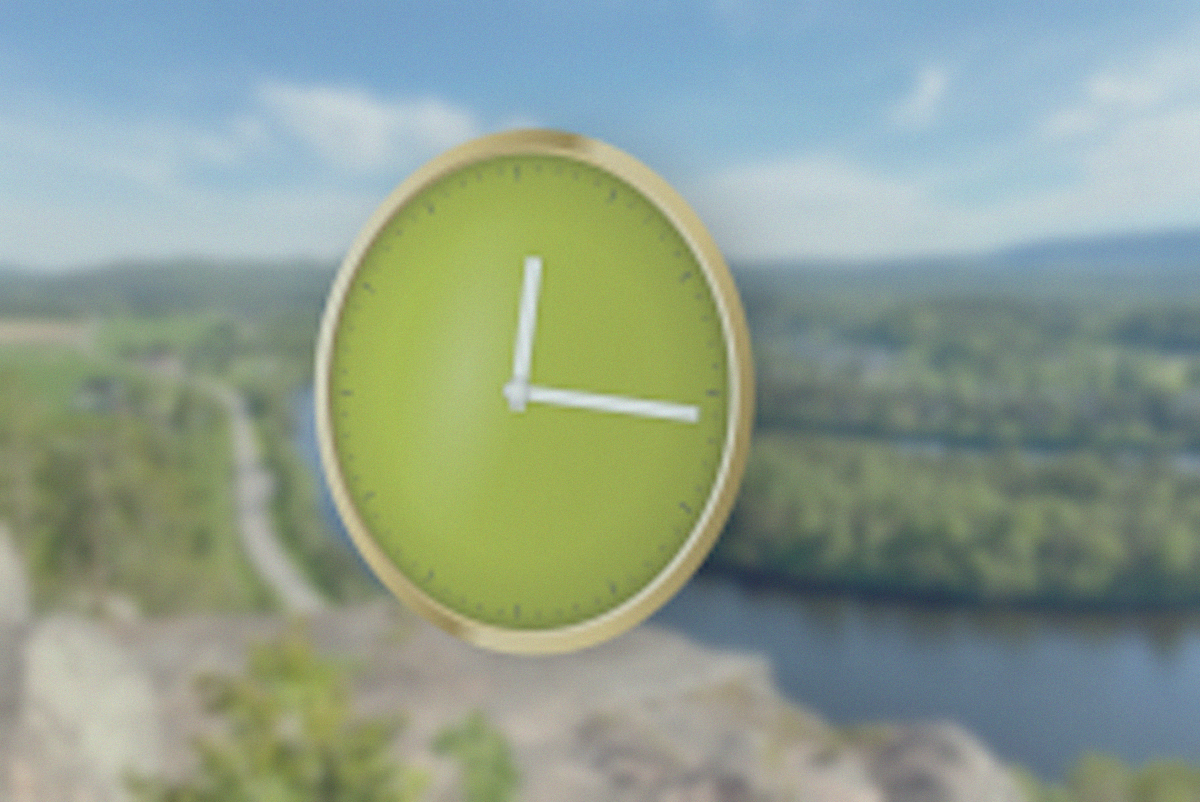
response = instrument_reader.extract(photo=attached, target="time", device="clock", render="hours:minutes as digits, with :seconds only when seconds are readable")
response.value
12:16
